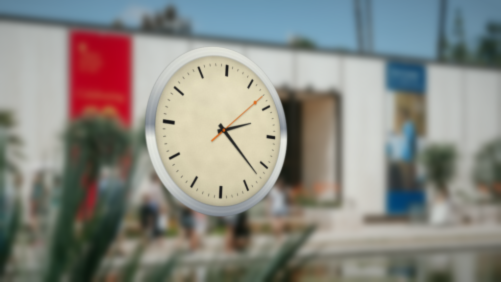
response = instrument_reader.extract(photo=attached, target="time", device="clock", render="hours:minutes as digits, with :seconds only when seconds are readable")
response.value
2:22:08
